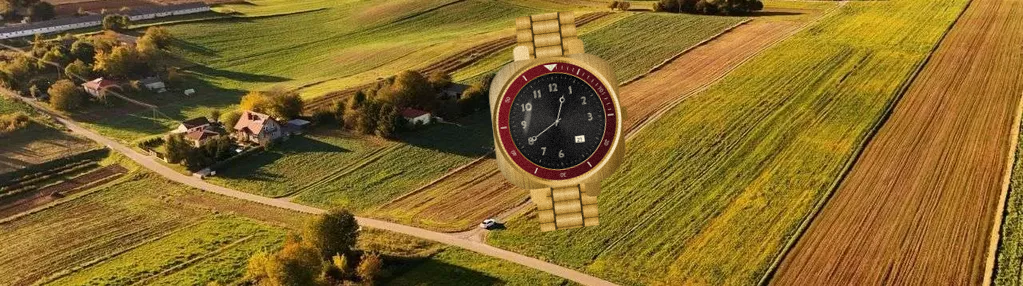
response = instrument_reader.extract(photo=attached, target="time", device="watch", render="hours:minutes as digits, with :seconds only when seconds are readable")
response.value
12:40
